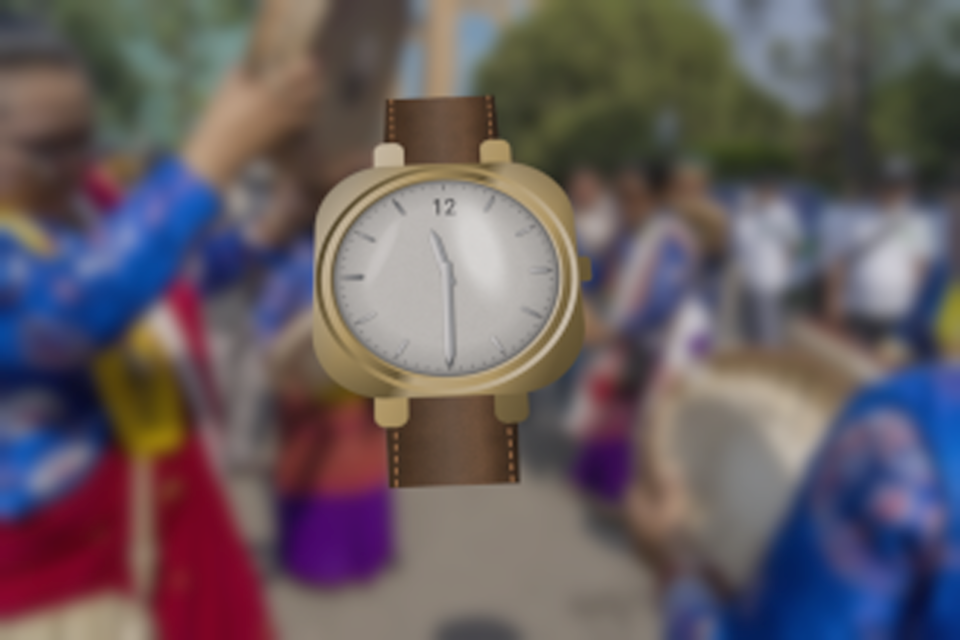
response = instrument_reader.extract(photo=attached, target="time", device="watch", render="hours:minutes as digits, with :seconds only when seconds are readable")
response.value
11:30
